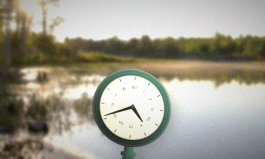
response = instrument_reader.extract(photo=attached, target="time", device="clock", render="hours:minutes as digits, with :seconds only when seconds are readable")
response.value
4:41
